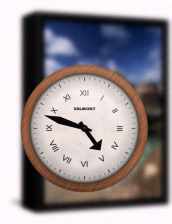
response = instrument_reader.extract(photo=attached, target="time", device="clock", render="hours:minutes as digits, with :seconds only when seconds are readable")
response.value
4:48
